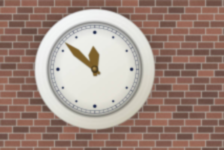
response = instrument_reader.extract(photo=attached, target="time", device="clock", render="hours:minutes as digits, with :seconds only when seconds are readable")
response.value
11:52
